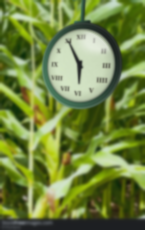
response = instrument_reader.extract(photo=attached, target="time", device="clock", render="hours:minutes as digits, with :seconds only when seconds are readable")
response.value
5:55
